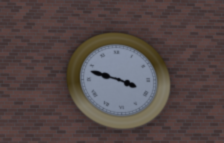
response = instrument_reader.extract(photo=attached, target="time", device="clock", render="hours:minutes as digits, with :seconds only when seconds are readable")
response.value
3:48
